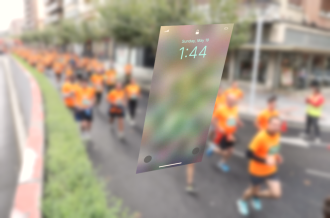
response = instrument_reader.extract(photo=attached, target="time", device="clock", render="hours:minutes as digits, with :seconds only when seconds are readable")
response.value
1:44
